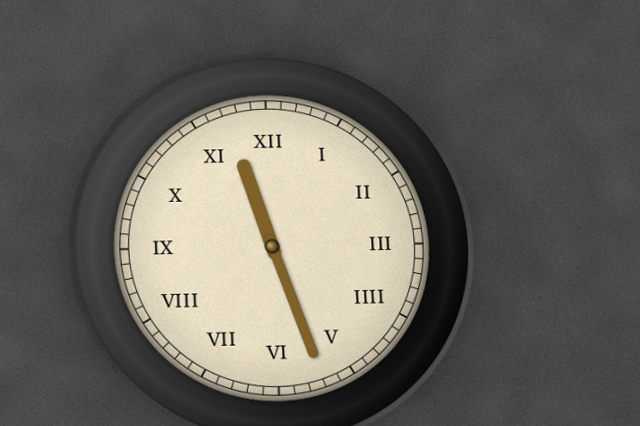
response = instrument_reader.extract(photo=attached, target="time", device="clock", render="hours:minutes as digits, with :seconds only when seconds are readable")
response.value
11:27
